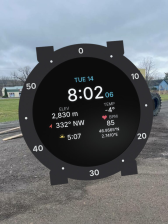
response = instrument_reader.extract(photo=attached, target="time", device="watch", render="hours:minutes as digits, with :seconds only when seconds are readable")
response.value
8:02:06
